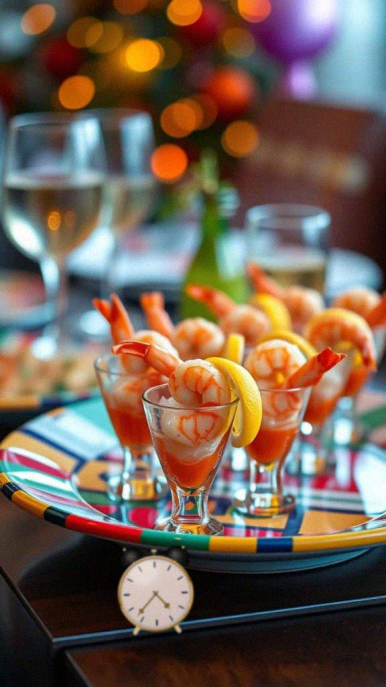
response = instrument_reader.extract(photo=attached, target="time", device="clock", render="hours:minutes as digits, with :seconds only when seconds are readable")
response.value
4:37
